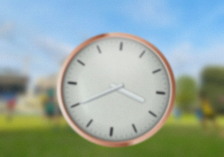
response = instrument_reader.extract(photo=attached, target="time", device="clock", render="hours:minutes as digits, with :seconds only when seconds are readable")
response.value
3:40
